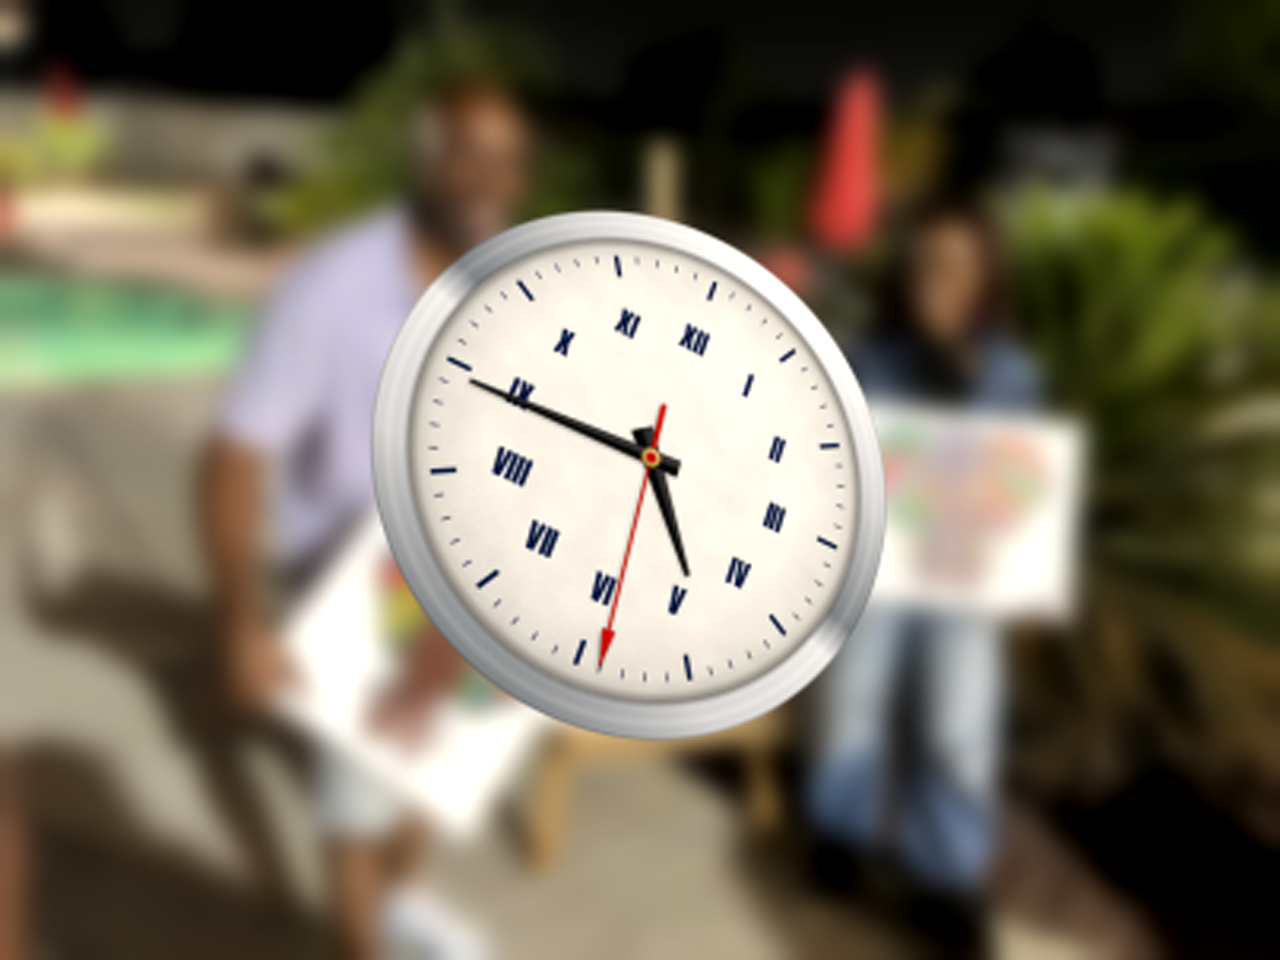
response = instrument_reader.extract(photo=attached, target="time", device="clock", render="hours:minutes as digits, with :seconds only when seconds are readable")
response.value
4:44:29
